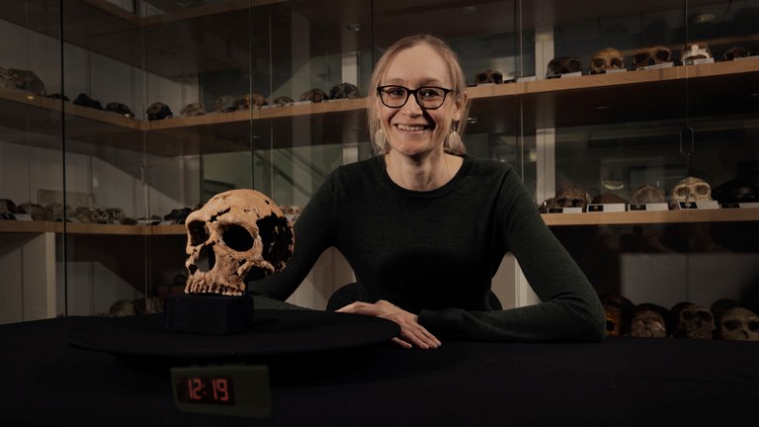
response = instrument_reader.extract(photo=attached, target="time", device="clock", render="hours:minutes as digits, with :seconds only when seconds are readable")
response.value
12:19
